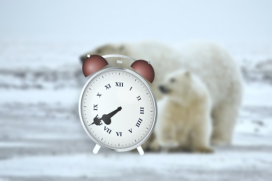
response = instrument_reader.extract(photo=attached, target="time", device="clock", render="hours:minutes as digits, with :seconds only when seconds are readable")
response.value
7:40
